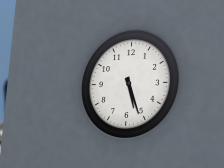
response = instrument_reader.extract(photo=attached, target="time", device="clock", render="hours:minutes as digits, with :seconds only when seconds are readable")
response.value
5:26
